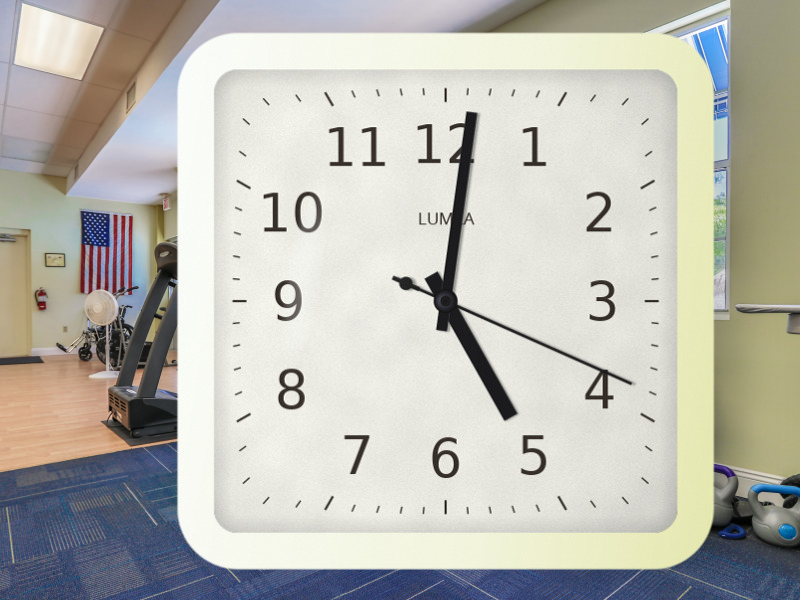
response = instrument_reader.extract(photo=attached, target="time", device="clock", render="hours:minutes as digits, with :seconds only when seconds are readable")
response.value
5:01:19
